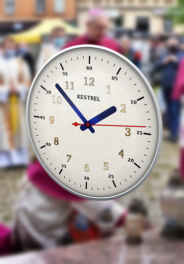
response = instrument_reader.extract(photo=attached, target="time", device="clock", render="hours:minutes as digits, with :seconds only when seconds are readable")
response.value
1:52:14
